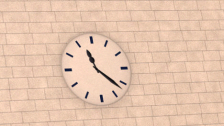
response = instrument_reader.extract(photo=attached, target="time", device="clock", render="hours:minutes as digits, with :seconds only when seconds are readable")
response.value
11:22
